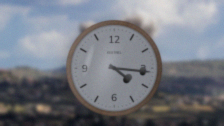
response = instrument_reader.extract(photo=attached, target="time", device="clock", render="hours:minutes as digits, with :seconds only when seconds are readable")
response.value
4:16
